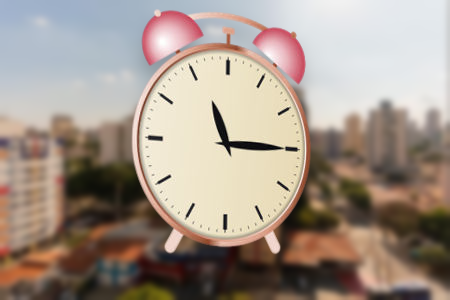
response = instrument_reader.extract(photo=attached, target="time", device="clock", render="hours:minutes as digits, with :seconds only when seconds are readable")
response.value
11:15
